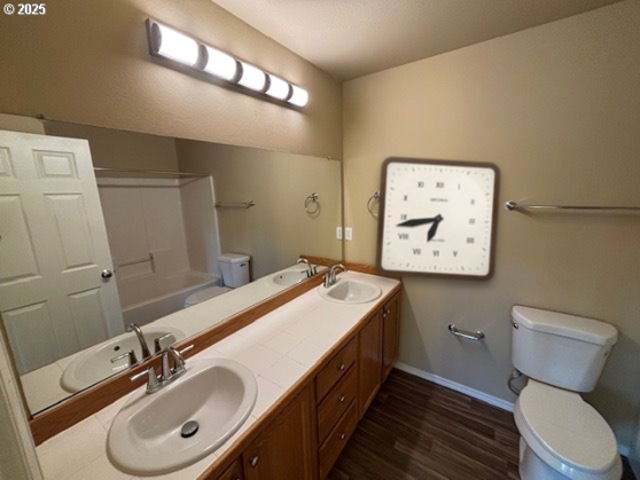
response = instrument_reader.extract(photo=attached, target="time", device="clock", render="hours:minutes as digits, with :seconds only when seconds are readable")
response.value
6:43
